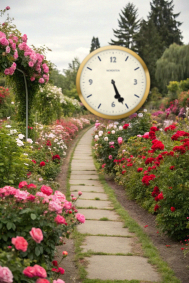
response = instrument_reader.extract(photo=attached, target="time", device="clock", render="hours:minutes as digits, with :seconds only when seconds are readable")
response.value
5:26
